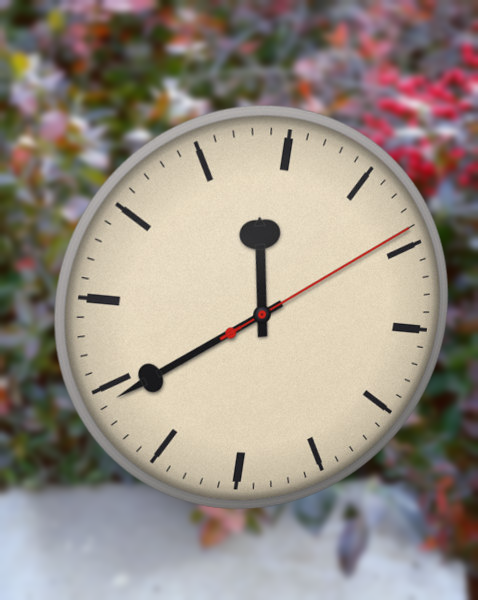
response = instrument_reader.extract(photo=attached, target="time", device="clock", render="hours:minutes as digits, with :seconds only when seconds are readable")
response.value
11:39:09
